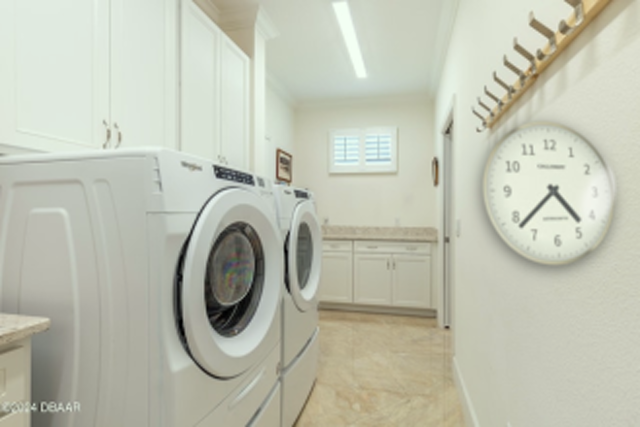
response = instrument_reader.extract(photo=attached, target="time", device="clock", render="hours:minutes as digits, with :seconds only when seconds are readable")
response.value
4:38
